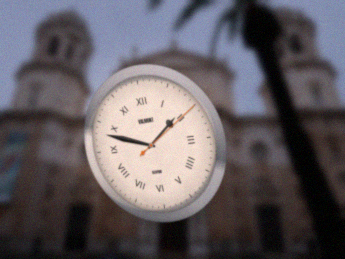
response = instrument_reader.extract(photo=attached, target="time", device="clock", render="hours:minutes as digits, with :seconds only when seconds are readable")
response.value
1:48:10
